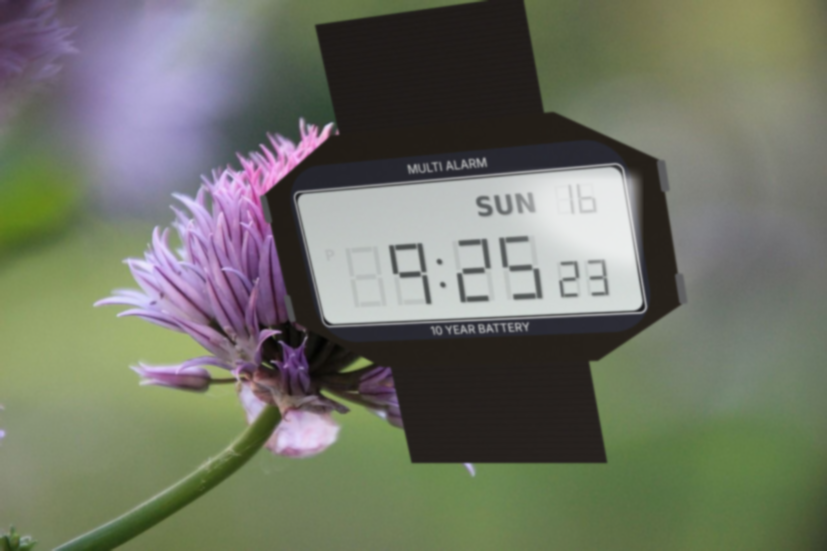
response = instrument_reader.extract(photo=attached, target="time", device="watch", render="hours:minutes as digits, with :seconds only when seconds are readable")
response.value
9:25:23
